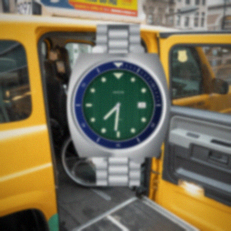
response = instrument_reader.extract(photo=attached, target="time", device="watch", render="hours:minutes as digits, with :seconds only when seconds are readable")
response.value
7:31
